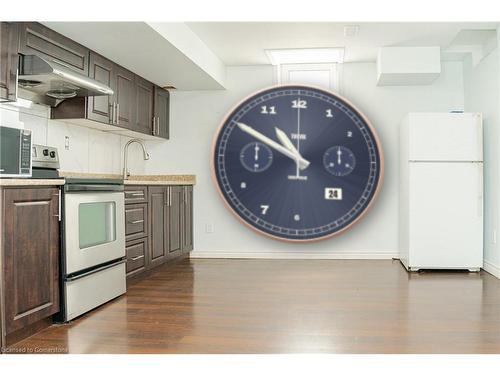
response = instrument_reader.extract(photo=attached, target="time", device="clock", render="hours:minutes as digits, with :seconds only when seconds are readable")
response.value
10:50
